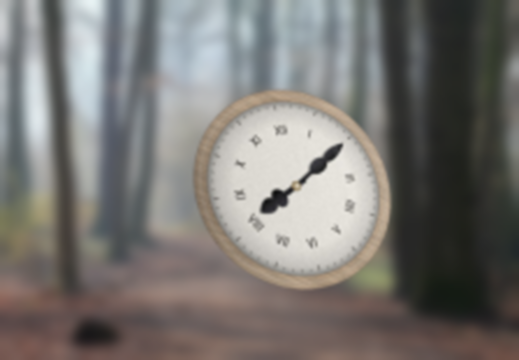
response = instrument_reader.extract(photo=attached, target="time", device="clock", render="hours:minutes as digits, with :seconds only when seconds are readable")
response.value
8:10
